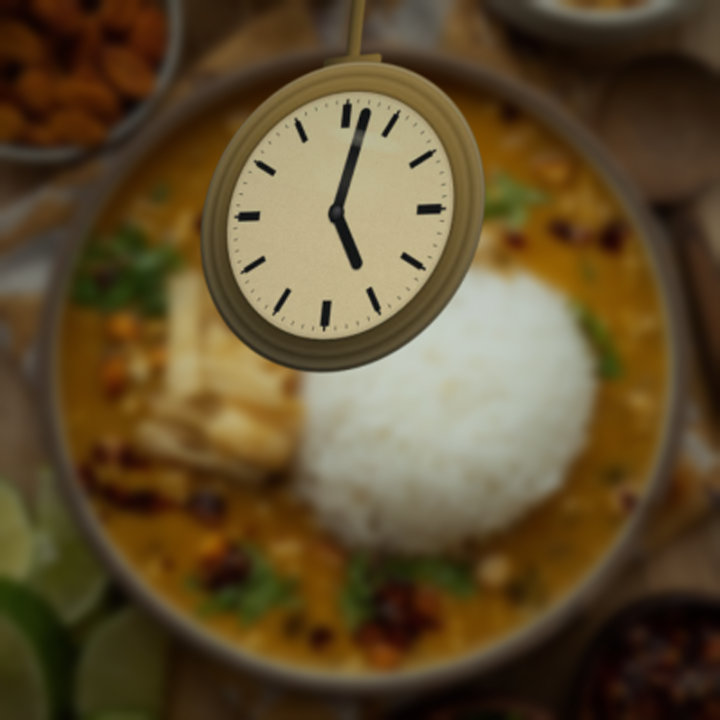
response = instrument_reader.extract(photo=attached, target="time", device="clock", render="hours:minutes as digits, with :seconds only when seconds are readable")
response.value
5:02
